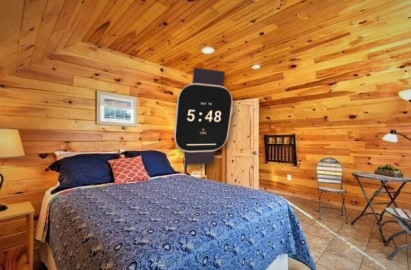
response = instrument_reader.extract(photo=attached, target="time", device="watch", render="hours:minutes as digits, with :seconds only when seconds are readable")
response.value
5:48
